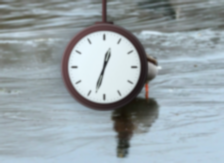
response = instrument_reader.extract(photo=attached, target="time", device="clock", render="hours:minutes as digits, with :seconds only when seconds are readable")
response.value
12:33
